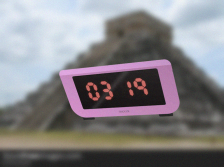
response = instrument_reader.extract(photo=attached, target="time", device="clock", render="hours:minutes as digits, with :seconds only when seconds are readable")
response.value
3:19
